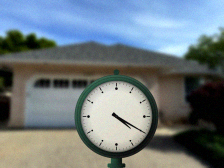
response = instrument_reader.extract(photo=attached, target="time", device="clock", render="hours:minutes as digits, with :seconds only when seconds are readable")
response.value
4:20
